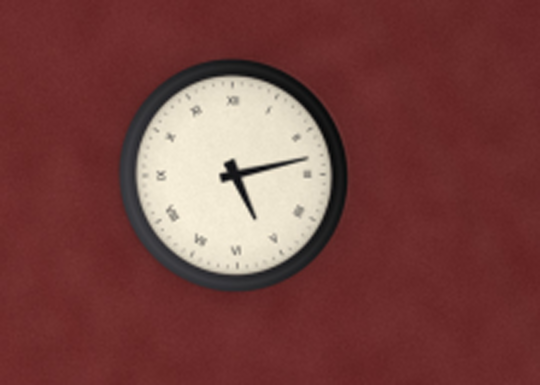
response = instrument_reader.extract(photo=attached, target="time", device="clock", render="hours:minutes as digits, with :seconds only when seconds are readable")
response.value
5:13
